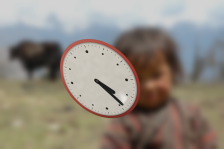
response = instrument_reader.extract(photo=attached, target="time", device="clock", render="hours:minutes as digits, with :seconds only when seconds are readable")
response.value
4:24
